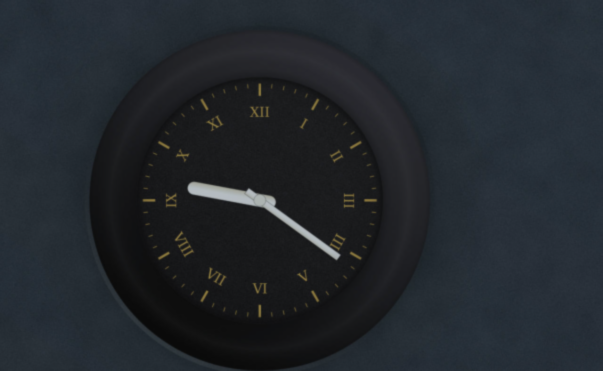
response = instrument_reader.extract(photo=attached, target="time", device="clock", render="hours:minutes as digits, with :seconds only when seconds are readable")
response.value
9:21
